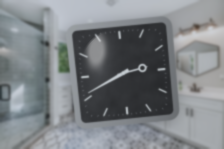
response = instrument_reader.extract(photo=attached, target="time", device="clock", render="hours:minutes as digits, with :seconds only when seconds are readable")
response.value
2:41
